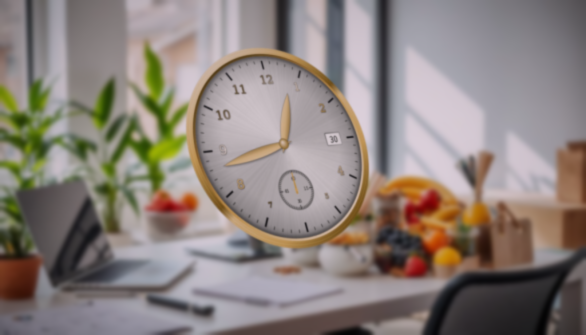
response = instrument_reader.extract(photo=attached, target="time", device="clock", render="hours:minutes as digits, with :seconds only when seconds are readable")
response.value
12:43
